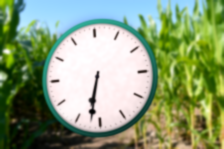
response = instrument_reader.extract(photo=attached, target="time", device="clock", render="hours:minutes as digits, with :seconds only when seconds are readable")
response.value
6:32
